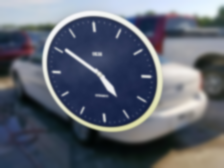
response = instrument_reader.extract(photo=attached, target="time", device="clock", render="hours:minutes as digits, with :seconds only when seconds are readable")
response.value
4:51
